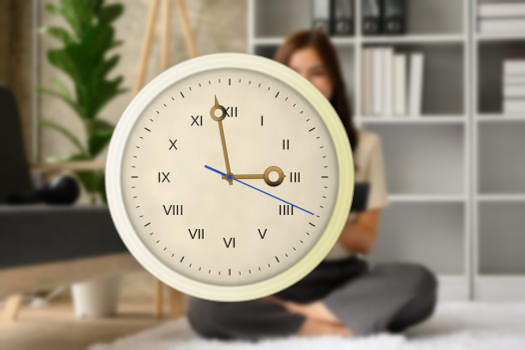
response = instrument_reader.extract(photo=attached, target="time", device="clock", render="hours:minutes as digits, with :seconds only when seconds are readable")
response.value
2:58:19
